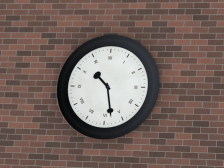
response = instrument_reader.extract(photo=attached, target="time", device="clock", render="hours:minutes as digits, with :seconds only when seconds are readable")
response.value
10:28
